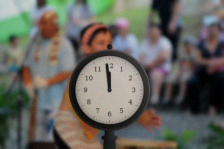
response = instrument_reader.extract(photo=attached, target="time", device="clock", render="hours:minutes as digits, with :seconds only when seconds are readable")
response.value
11:59
